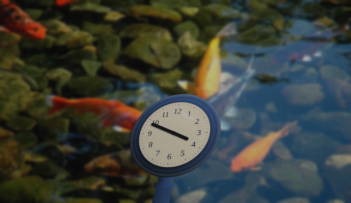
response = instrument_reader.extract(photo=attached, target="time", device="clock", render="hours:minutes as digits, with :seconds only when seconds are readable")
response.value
3:49
